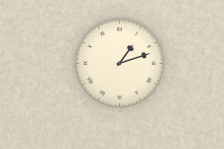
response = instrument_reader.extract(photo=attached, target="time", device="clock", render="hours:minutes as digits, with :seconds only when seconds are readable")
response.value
1:12
